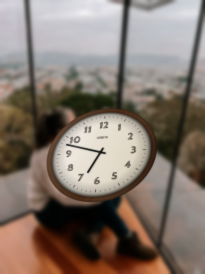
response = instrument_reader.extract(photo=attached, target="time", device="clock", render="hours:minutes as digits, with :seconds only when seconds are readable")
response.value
6:48
